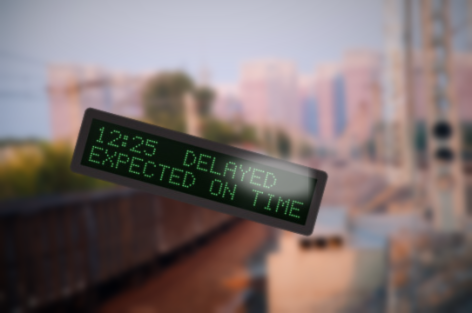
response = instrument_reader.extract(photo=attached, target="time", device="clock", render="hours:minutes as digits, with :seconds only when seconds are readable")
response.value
12:25
